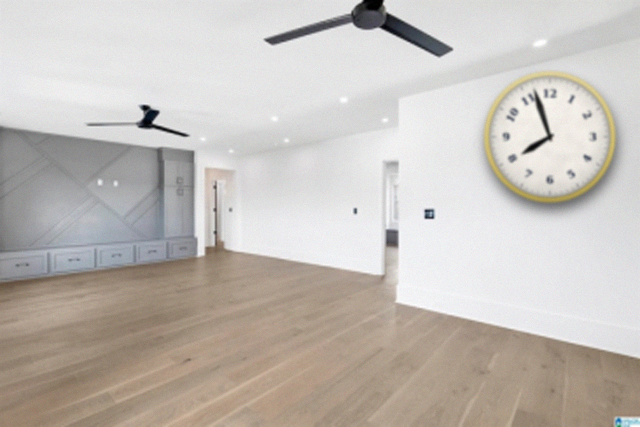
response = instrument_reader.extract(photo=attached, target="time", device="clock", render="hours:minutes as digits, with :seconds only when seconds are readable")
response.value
7:57
